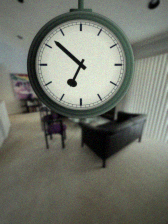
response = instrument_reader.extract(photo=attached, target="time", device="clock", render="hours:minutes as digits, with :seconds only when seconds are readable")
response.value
6:52
